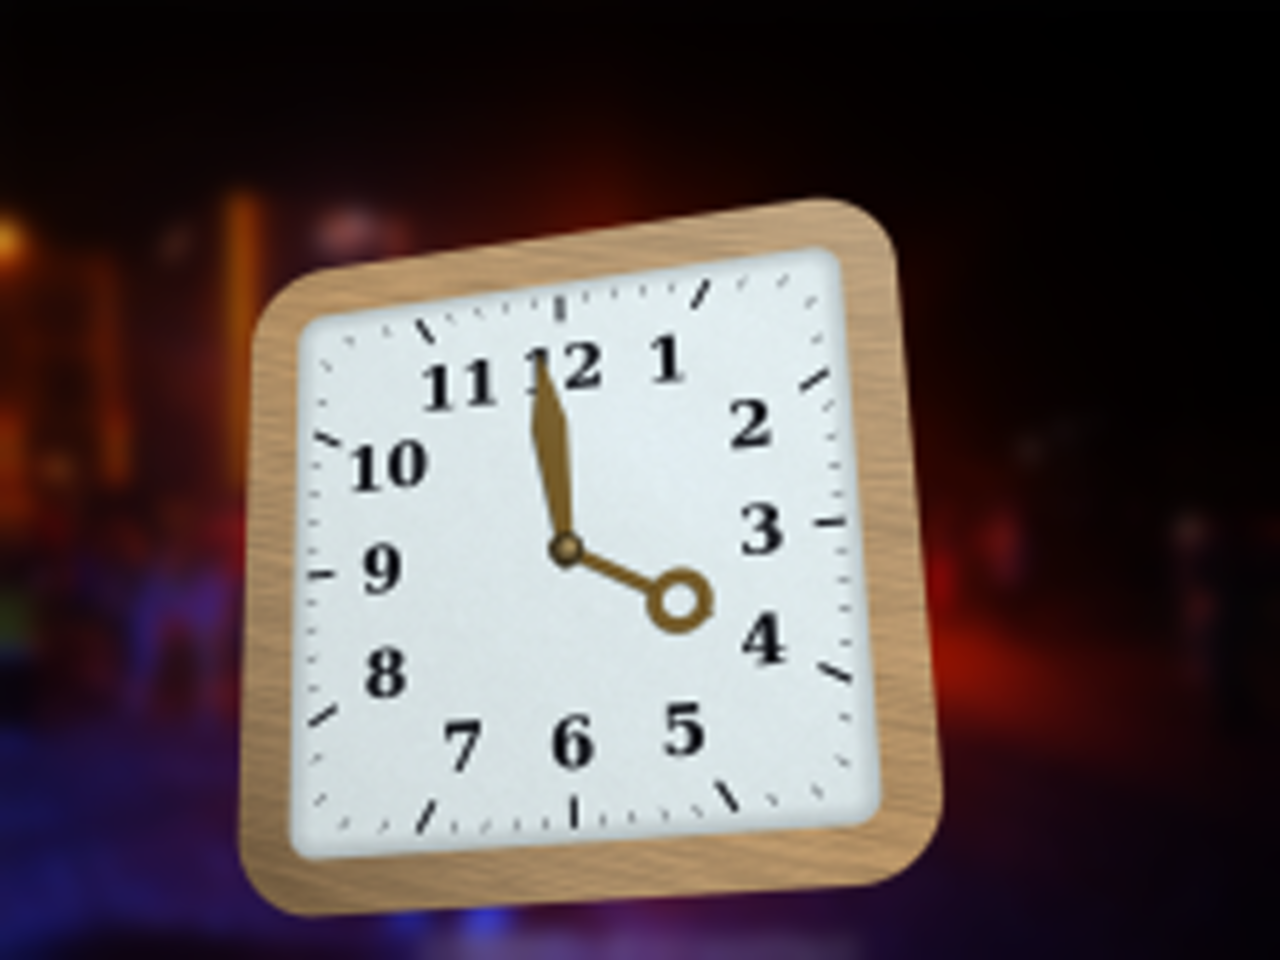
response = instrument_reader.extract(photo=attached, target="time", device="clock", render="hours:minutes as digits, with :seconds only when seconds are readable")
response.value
3:59
